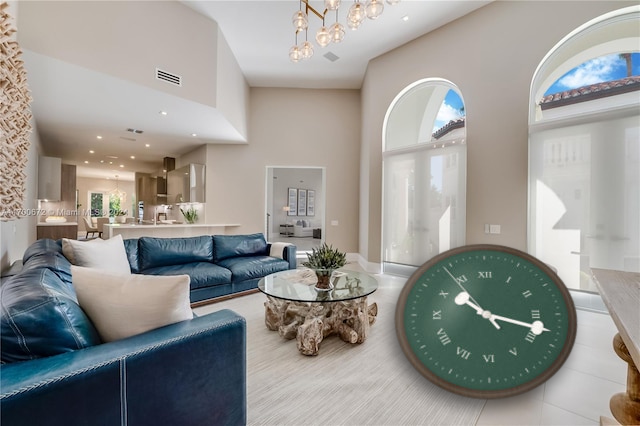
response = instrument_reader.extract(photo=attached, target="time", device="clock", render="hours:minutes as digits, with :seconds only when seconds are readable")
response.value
10:17:54
